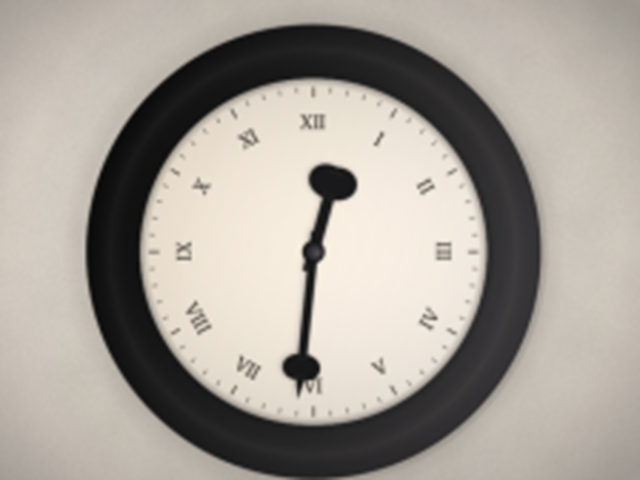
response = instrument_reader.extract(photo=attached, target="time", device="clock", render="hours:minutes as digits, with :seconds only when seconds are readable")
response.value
12:31
